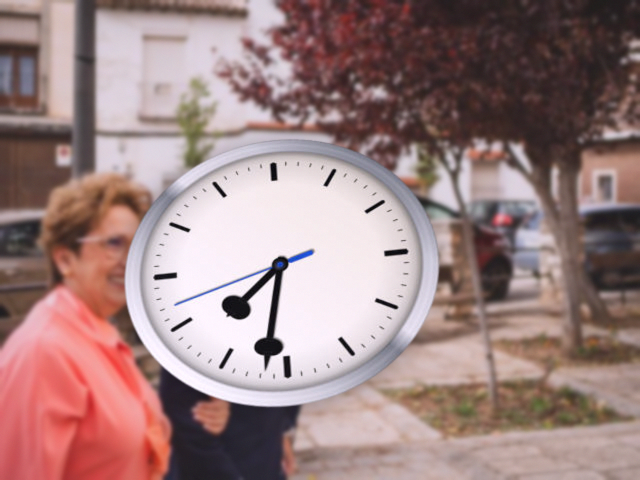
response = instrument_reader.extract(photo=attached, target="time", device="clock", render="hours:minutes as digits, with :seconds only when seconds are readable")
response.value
7:31:42
